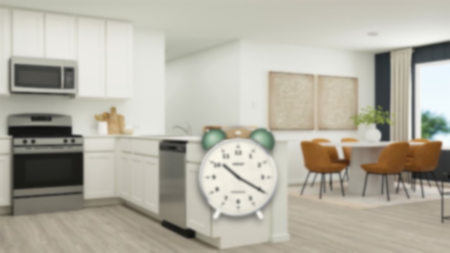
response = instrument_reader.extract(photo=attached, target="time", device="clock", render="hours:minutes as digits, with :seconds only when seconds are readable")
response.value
10:20
